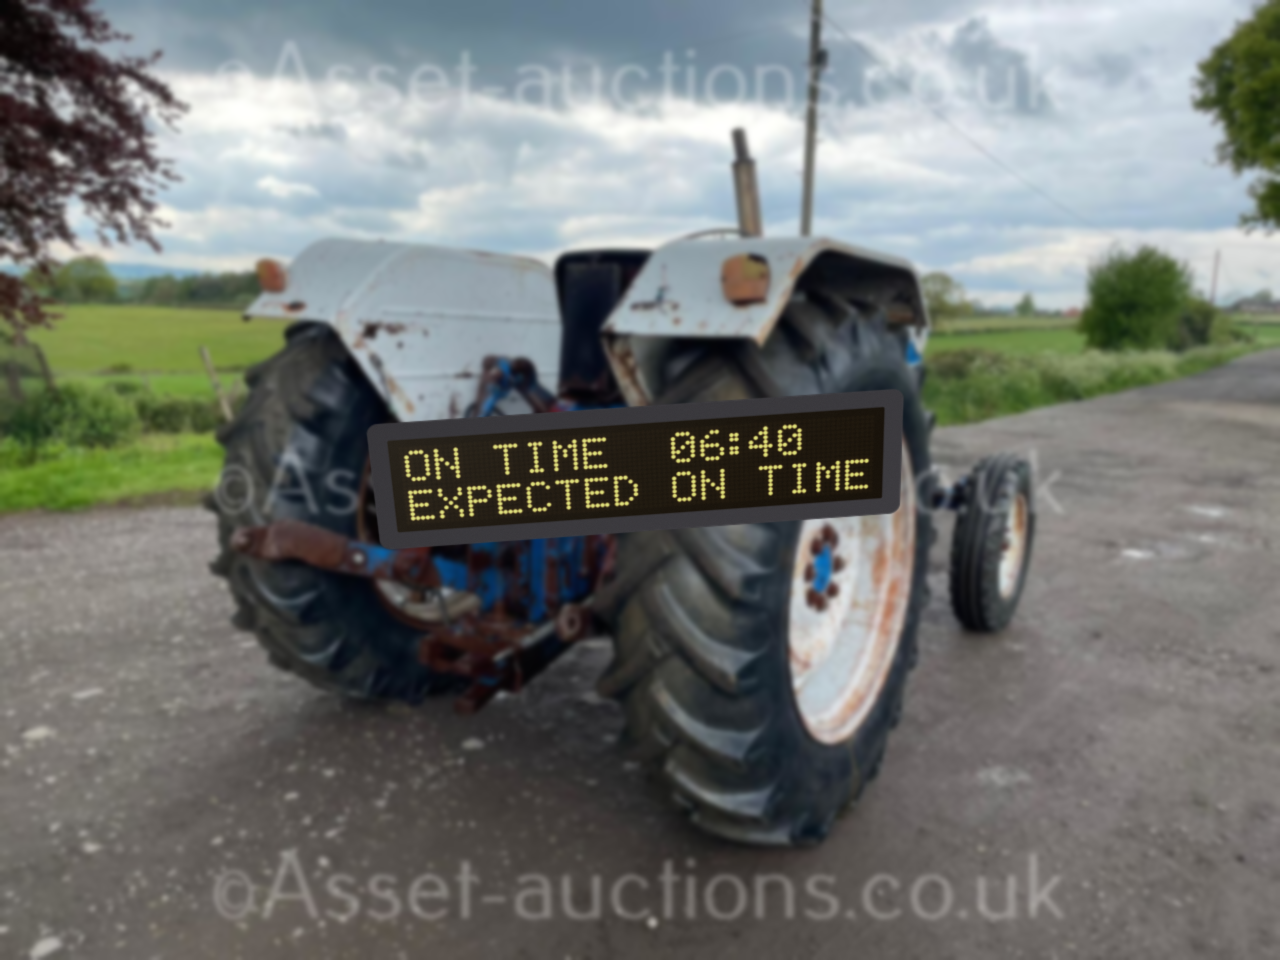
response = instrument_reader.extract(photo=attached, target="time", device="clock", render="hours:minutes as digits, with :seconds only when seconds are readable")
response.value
6:40
